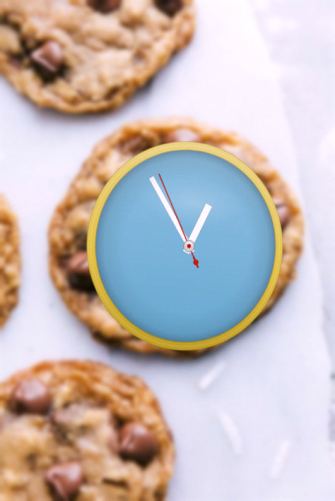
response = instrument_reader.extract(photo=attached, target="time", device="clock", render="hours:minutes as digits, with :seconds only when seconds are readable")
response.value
12:54:56
